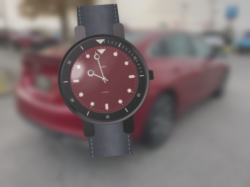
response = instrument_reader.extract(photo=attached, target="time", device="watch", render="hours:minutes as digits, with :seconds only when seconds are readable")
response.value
9:58
